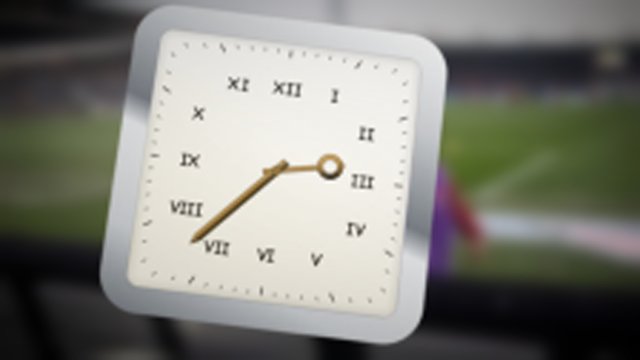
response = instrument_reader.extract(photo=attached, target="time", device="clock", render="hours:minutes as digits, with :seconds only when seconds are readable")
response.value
2:37
